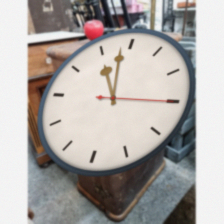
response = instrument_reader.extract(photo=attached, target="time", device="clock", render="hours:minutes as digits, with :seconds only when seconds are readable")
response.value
10:58:15
